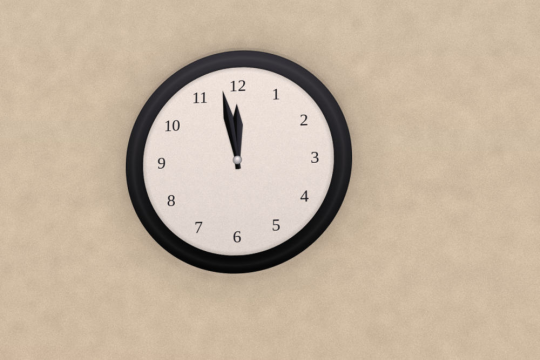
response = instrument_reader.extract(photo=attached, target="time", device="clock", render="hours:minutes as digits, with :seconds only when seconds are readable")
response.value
11:58
